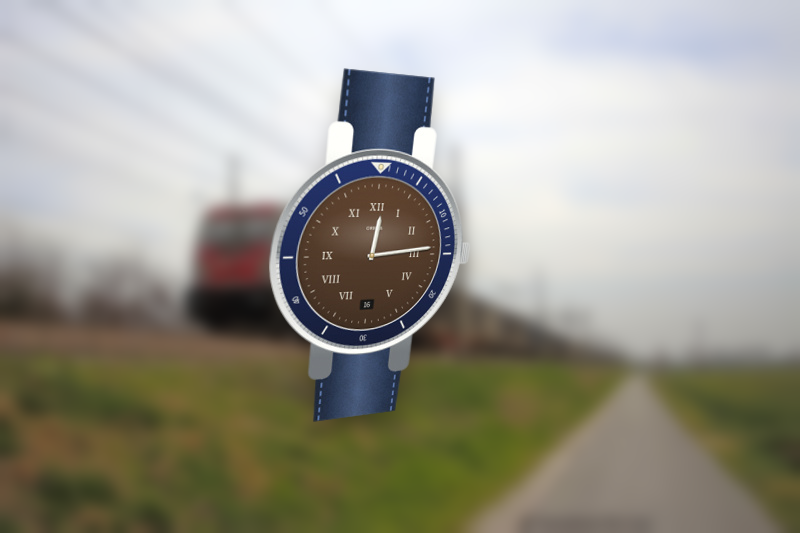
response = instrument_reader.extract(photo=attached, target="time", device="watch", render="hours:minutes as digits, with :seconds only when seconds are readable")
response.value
12:14
